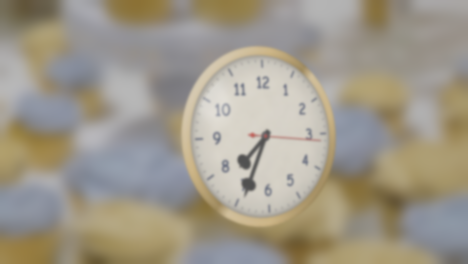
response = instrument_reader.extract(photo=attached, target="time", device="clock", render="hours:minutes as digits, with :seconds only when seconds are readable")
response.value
7:34:16
